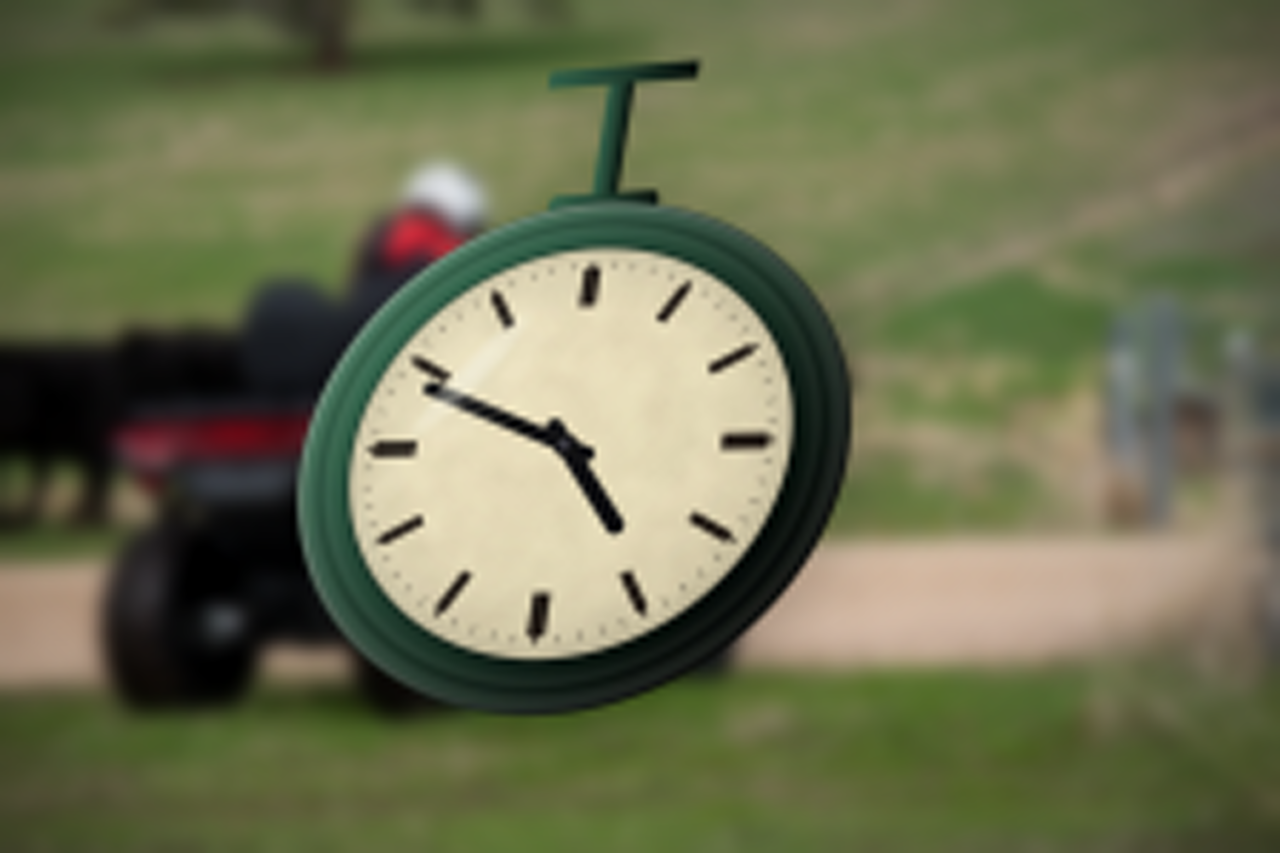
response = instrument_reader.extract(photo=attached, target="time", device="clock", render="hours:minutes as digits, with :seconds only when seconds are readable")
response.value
4:49
